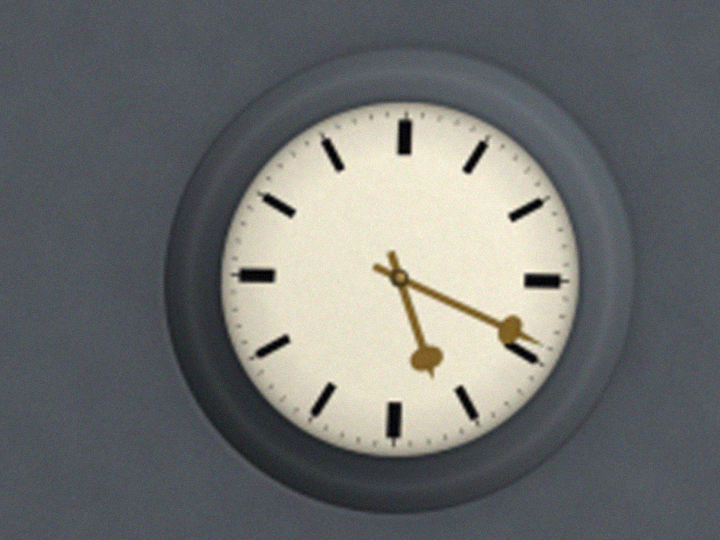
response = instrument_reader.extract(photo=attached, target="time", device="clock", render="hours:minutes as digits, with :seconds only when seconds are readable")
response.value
5:19
